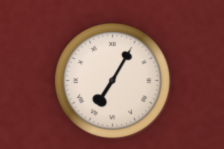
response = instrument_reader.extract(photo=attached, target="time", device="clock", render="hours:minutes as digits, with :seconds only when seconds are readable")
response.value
7:05
